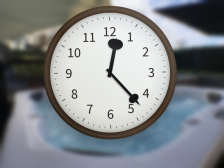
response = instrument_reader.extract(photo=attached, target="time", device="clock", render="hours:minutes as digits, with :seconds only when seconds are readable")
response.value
12:23
